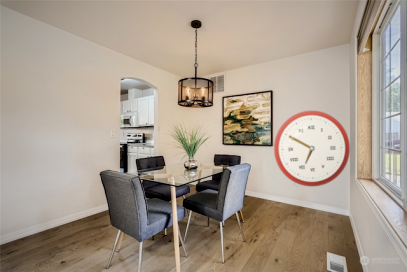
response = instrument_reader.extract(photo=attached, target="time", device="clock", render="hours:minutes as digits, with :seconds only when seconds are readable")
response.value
6:50
